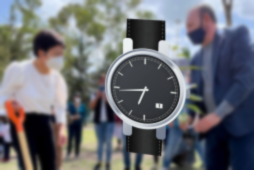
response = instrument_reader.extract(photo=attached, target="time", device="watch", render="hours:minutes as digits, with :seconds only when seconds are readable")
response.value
6:44
